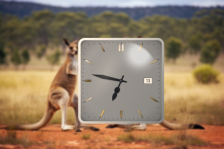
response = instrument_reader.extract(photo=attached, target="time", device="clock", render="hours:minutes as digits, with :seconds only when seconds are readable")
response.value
6:47
